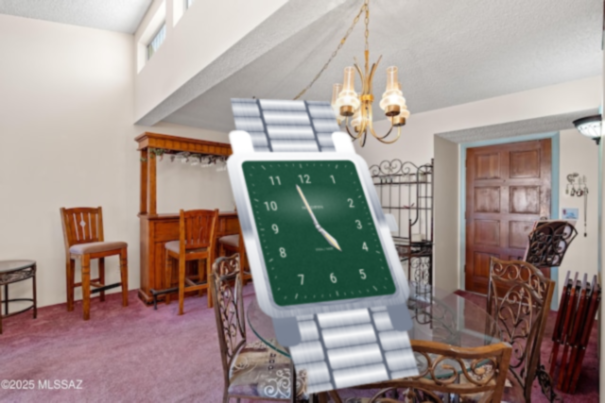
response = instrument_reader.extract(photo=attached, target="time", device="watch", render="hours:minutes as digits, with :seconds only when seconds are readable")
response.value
4:58
